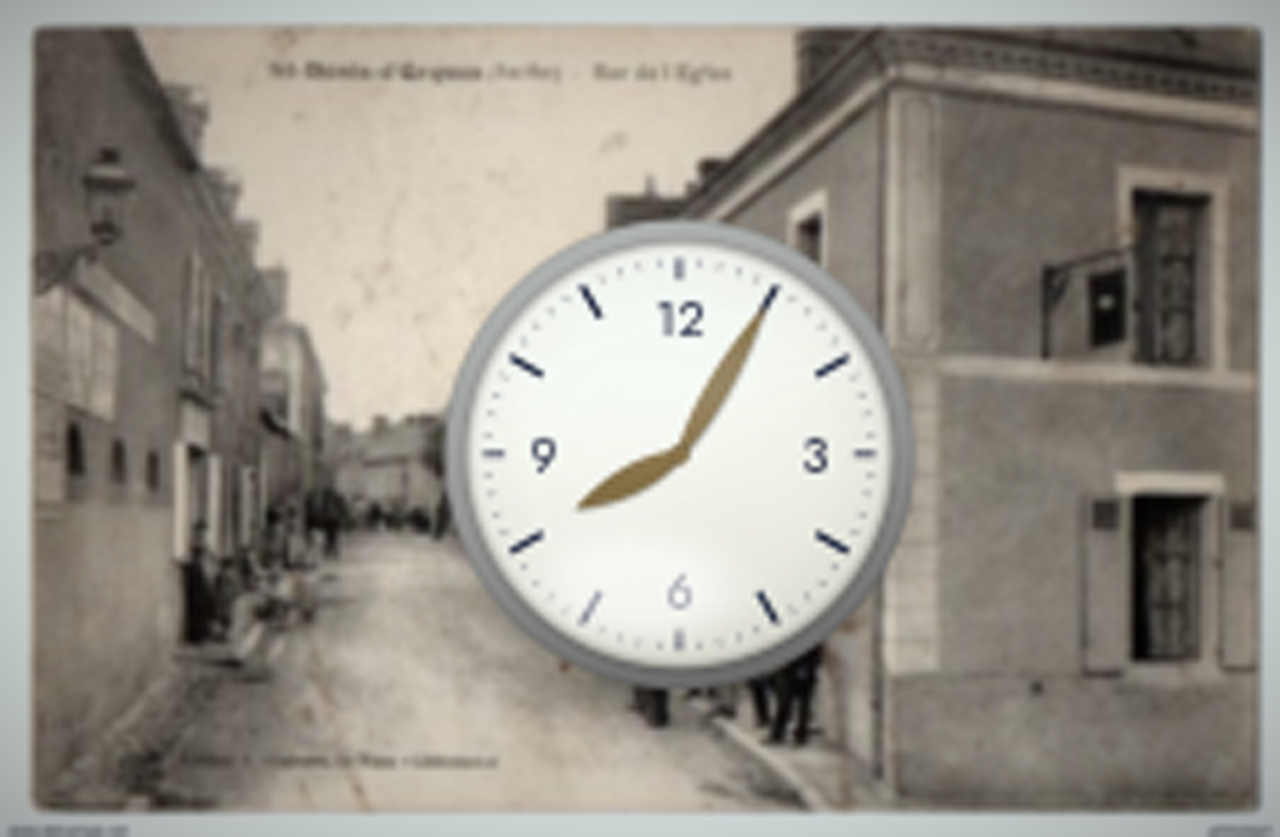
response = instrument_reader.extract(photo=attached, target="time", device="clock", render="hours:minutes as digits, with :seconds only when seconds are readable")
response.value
8:05
